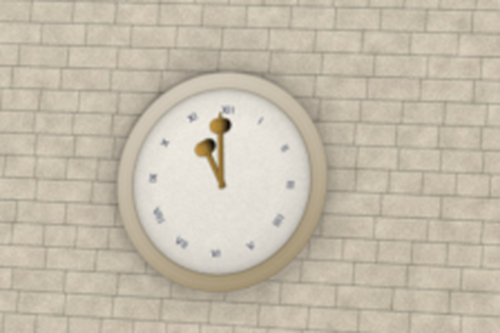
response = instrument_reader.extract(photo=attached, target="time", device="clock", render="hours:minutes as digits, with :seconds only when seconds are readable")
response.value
10:59
